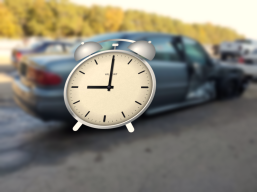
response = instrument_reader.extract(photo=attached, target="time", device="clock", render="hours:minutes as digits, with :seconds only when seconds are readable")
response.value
9:00
